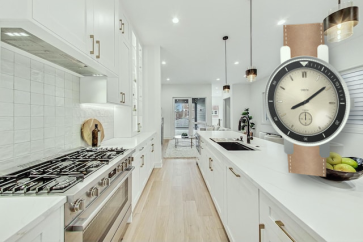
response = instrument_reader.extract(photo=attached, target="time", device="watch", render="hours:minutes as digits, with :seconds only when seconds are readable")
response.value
8:09
